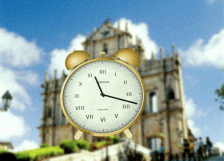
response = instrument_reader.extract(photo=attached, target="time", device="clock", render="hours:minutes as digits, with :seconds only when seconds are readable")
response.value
11:18
